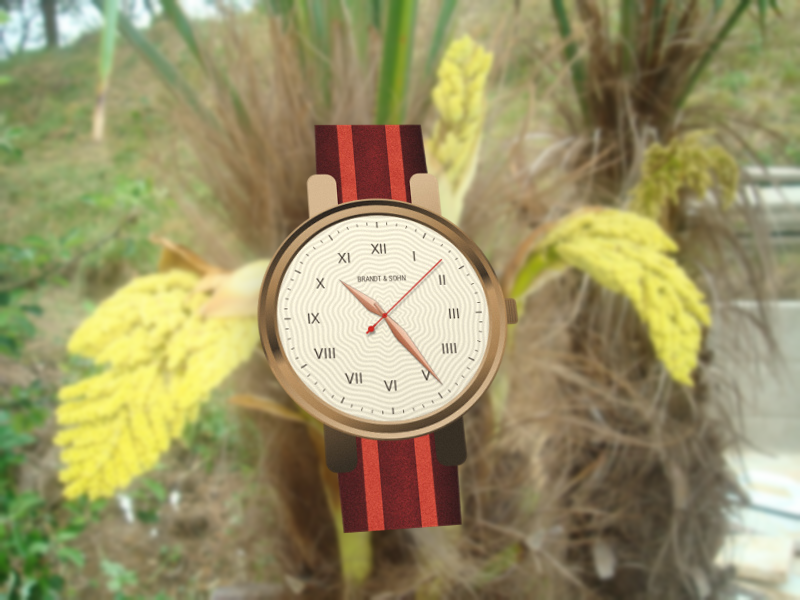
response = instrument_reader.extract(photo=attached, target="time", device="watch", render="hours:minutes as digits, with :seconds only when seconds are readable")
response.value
10:24:08
